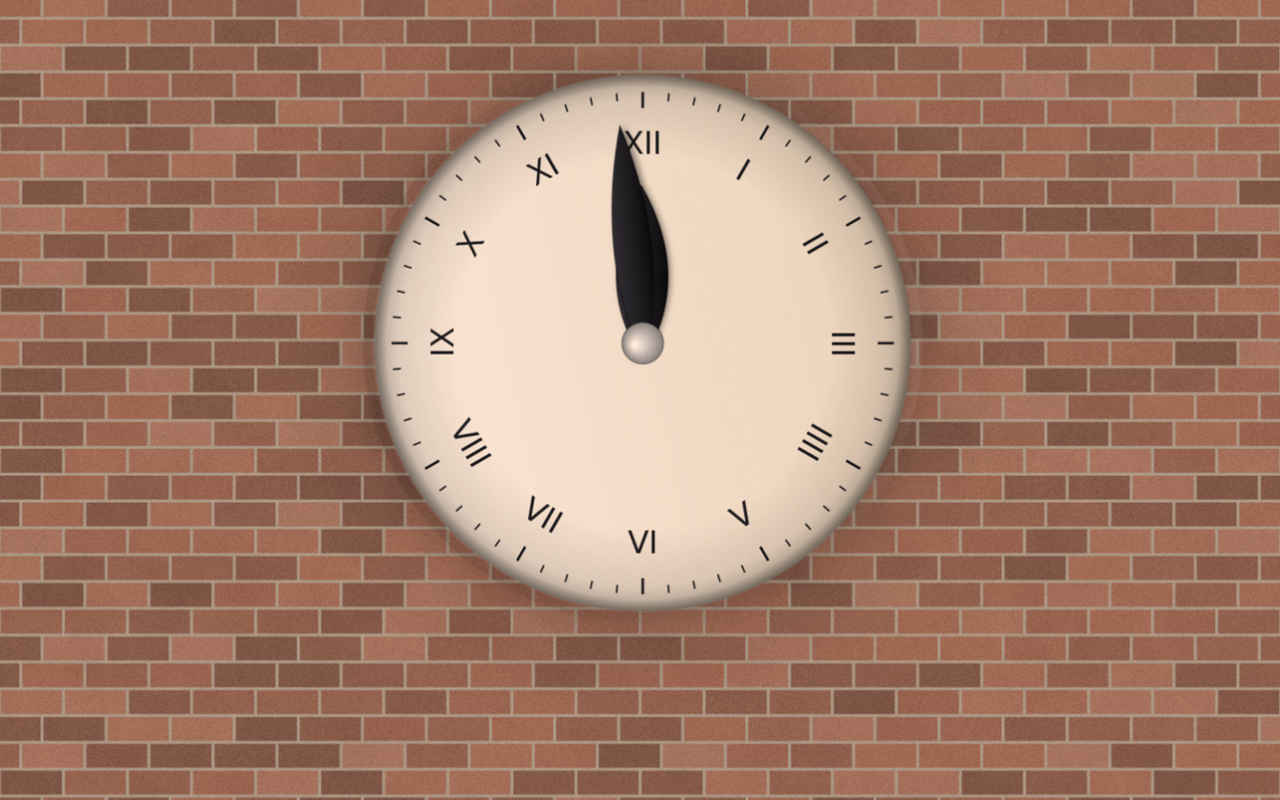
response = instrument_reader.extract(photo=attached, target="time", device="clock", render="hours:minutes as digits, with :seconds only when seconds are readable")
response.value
11:59
